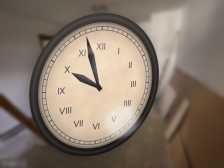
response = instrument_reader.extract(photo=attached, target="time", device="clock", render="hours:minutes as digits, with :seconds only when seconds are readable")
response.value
9:57
